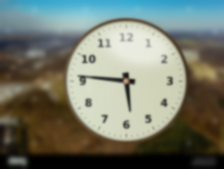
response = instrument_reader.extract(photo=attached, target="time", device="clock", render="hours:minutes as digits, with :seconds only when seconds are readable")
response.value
5:46
